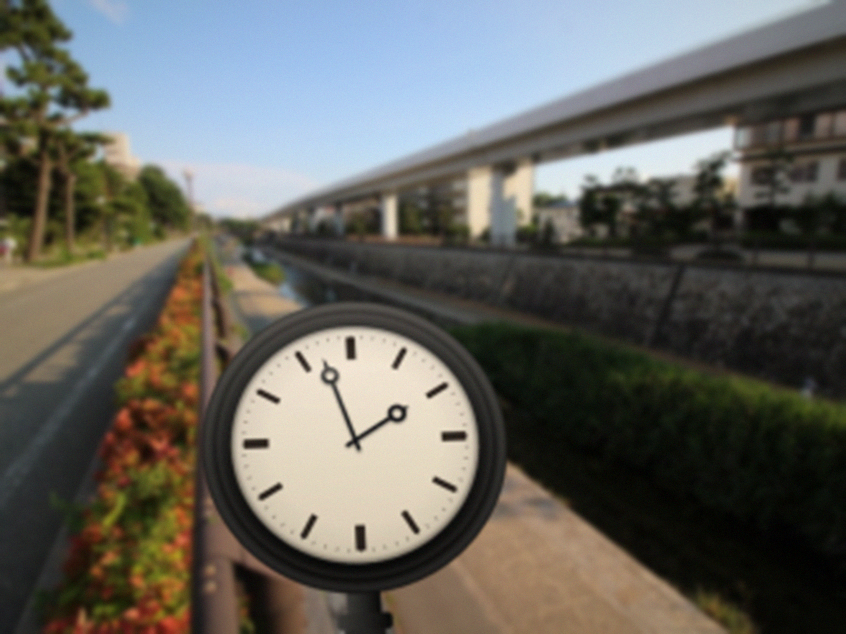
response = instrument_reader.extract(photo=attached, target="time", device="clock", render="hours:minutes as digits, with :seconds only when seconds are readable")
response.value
1:57
